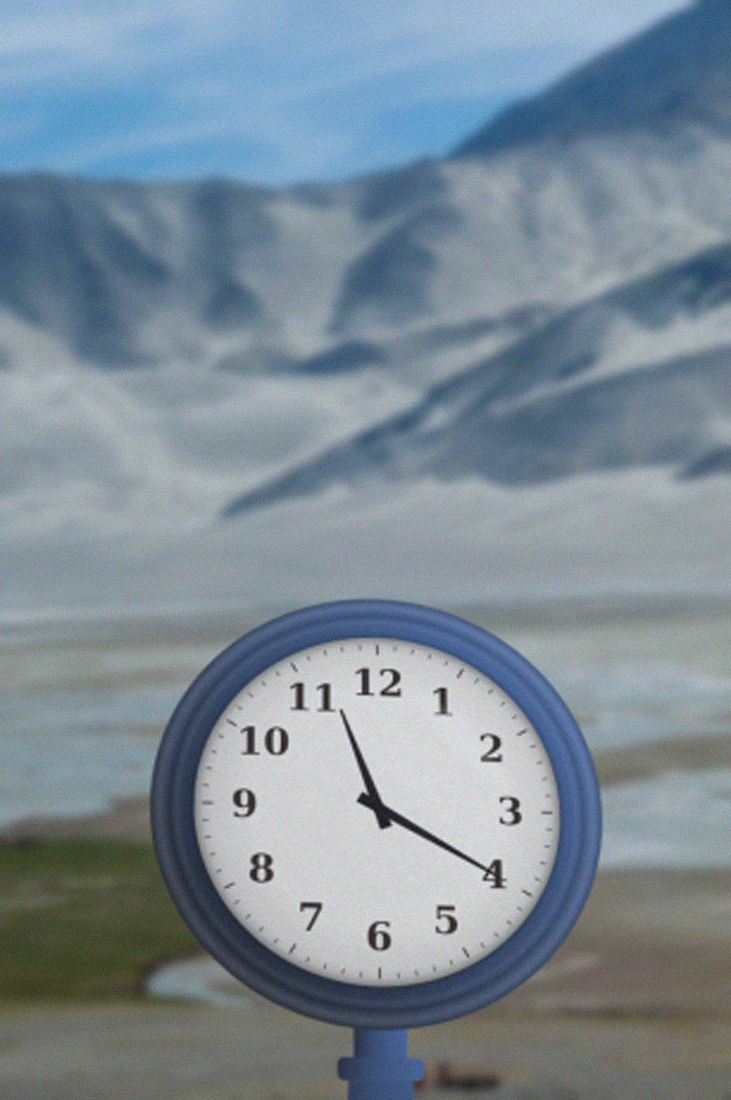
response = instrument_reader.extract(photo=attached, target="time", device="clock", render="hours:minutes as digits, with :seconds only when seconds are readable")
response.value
11:20
